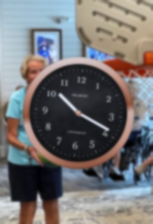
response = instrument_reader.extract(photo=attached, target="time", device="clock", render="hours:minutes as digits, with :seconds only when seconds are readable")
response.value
10:19
